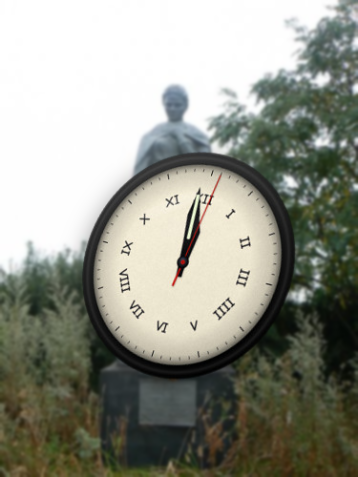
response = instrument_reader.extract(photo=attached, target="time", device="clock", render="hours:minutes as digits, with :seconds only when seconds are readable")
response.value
11:59:01
